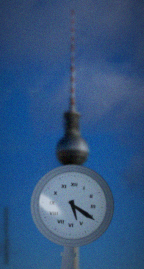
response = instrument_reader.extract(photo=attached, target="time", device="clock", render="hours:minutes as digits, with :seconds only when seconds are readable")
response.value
5:20
